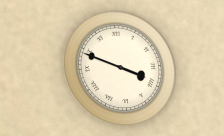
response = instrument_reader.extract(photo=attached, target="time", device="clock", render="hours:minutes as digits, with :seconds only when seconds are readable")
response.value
3:49
